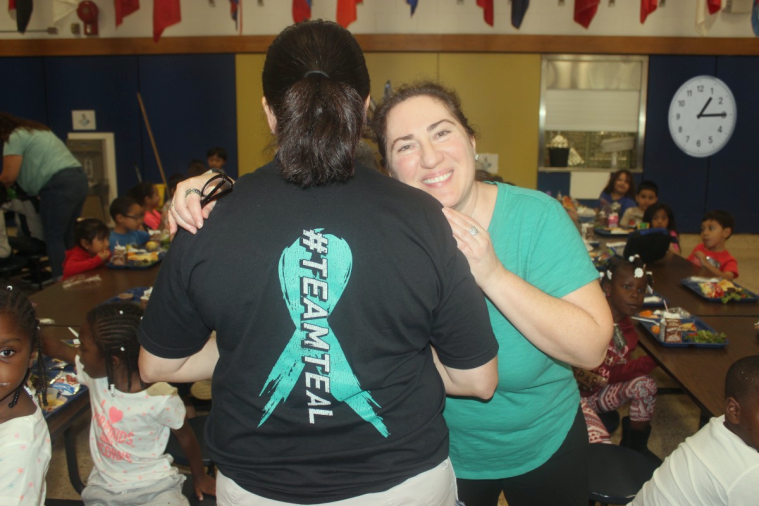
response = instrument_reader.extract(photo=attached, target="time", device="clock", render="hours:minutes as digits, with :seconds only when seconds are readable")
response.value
1:15
